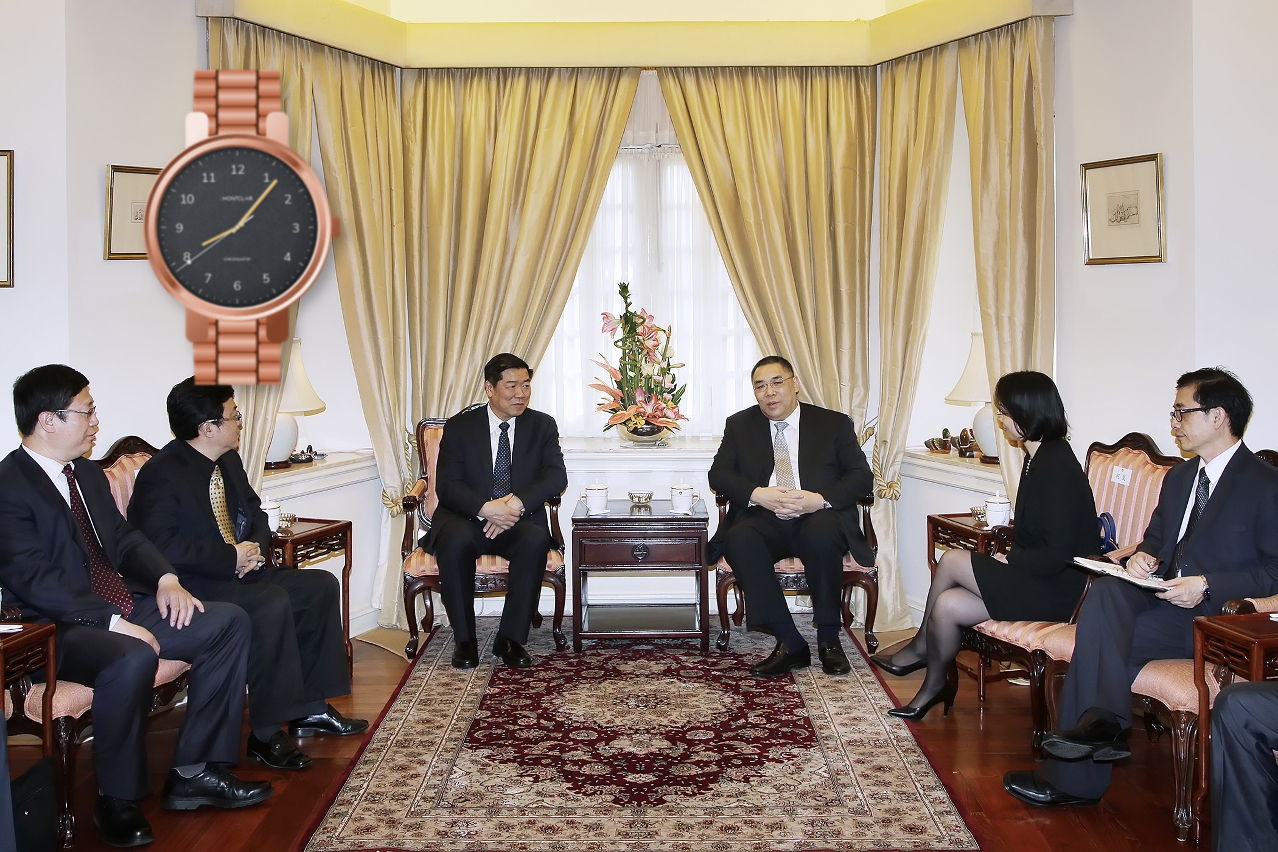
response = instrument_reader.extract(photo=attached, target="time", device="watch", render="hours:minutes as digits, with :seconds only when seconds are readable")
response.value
8:06:39
